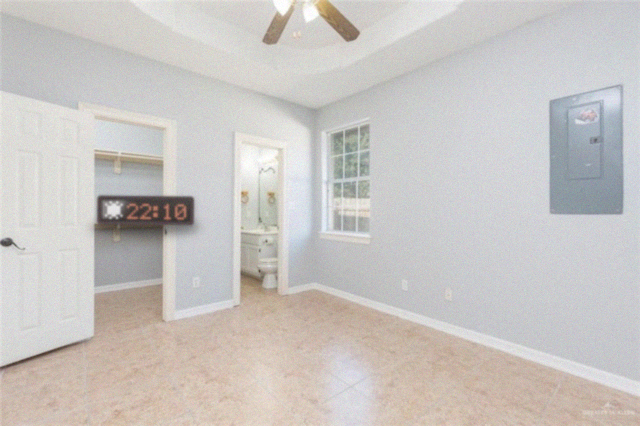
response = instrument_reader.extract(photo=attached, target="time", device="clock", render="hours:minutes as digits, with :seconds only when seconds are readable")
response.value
22:10
